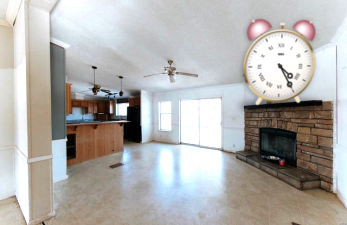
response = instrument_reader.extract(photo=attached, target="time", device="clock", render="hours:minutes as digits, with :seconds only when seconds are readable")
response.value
4:25
